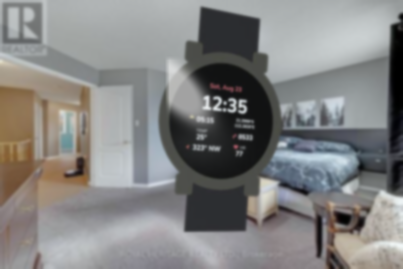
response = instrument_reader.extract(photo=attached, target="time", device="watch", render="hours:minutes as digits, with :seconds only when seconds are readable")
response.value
12:35
